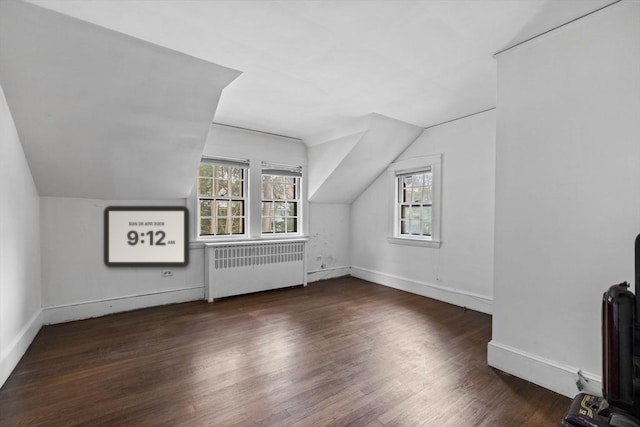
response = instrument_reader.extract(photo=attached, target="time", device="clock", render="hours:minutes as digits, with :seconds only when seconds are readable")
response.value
9:12
